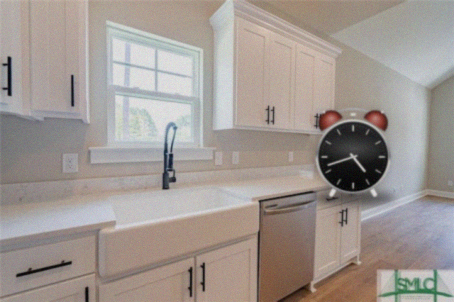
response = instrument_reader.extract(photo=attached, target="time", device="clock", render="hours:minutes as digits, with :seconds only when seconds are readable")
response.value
4:42
